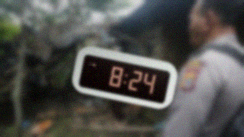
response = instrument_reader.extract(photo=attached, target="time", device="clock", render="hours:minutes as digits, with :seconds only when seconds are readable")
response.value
8:24
